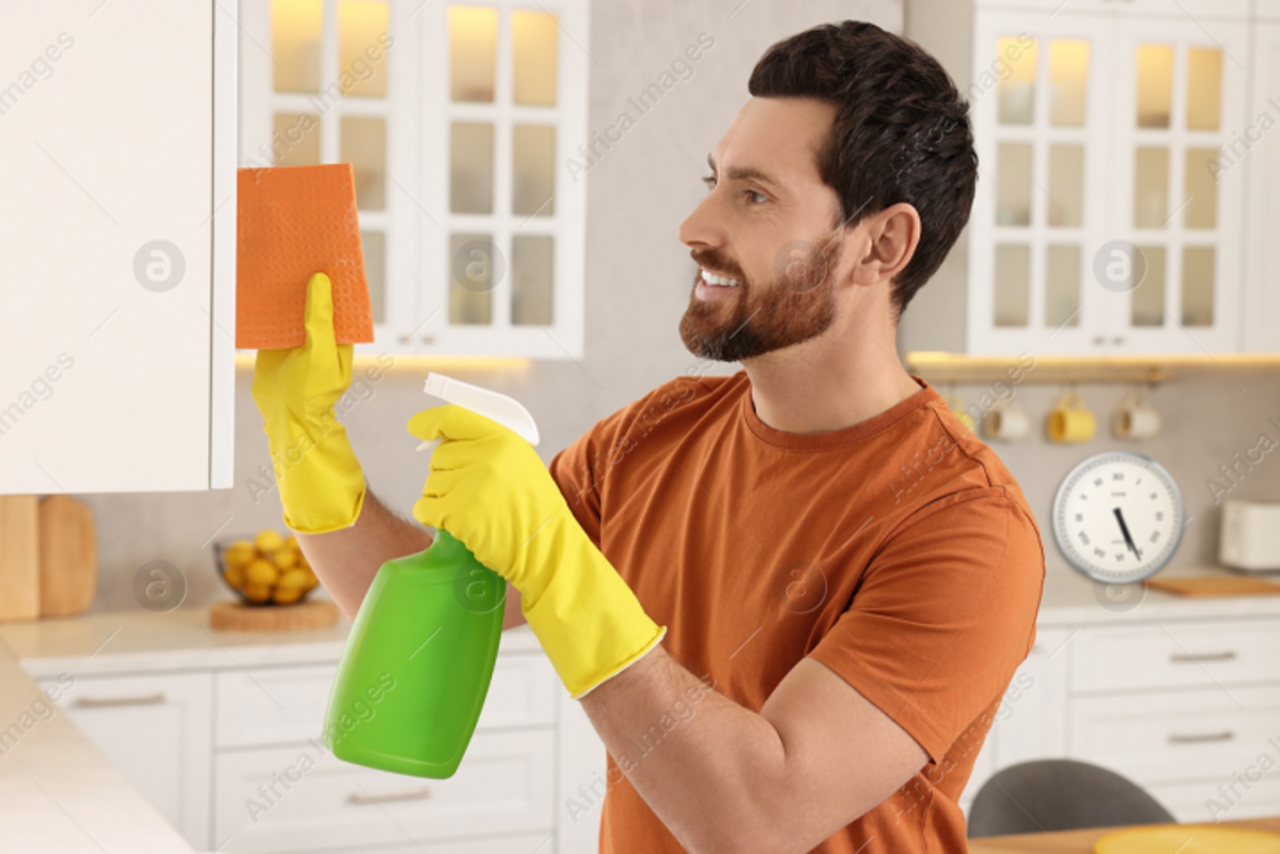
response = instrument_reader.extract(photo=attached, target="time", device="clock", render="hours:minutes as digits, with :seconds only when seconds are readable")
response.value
5:26
